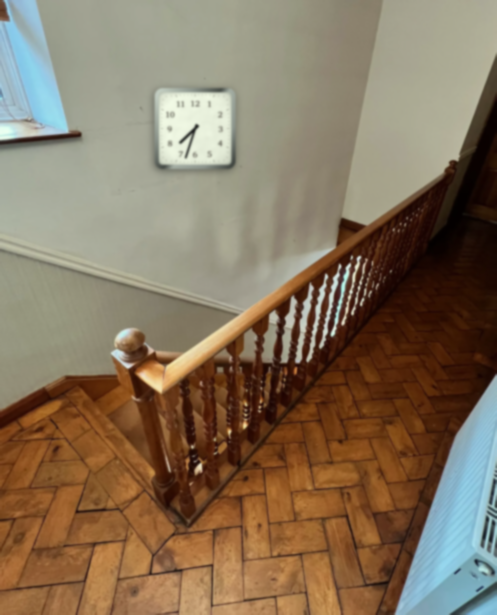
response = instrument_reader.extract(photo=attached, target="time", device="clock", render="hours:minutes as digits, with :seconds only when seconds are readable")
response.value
7:33
